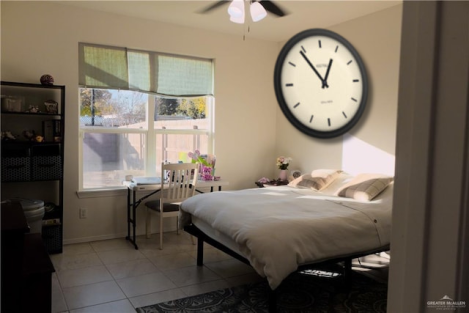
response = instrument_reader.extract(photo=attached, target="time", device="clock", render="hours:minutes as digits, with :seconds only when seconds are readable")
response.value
12:54
